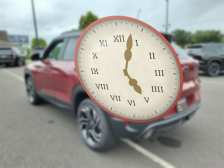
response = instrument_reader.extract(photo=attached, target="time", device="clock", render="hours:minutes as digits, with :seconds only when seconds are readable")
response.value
5:03
